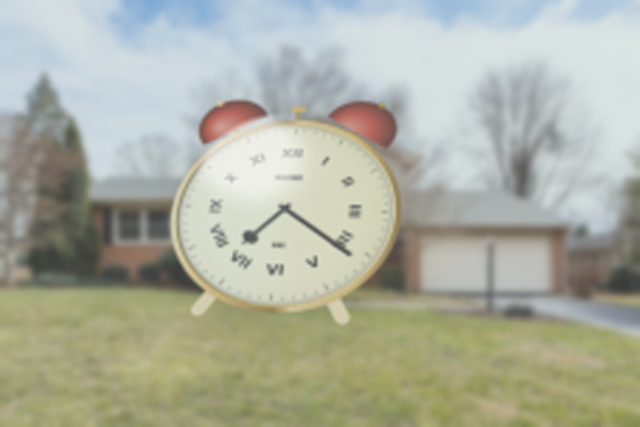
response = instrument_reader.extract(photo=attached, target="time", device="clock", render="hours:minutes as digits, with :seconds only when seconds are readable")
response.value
7:21
